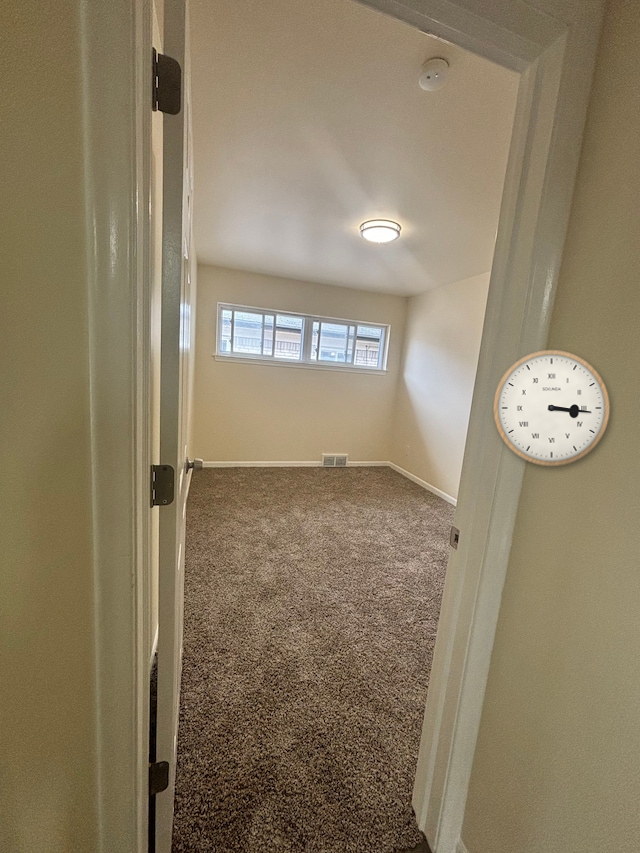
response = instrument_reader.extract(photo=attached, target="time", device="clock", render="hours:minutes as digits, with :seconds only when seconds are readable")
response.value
3:16
